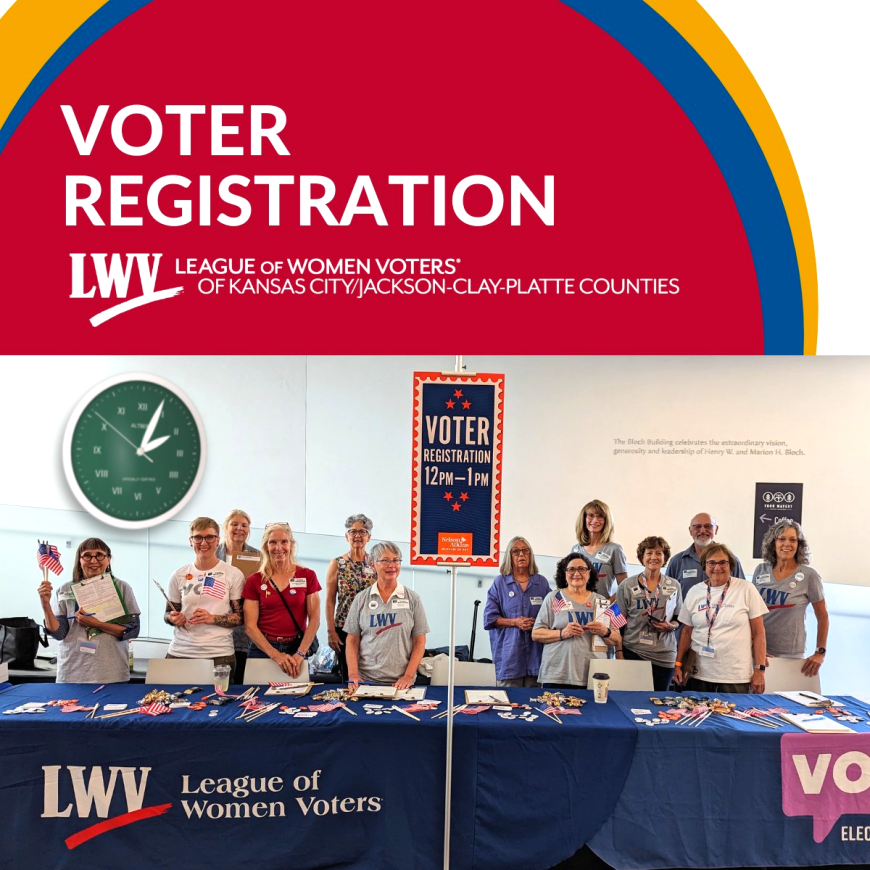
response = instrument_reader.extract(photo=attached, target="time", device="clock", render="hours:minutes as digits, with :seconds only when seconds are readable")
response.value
2:03:51
